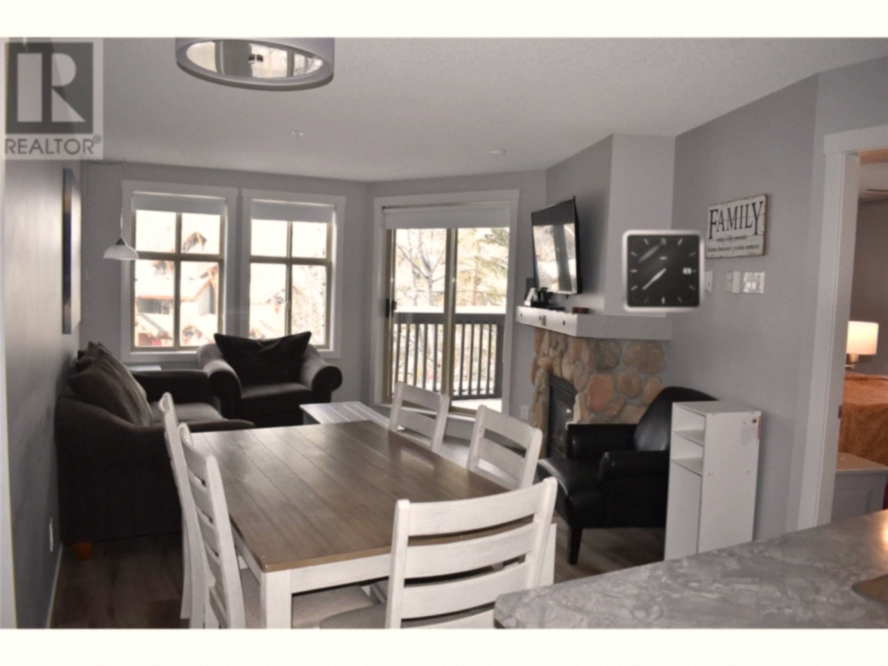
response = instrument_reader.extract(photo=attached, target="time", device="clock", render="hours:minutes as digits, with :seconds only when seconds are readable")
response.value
7:38
